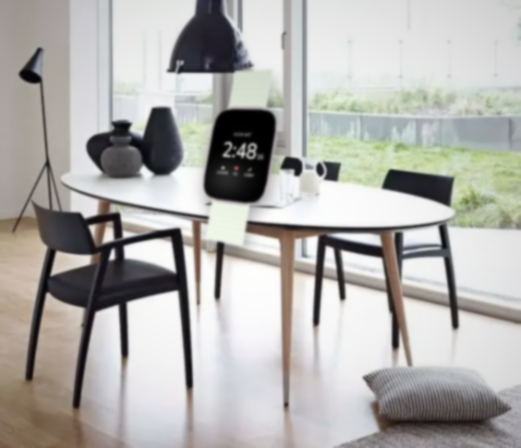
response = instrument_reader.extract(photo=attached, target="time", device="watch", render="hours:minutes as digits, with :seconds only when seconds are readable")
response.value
2:48
